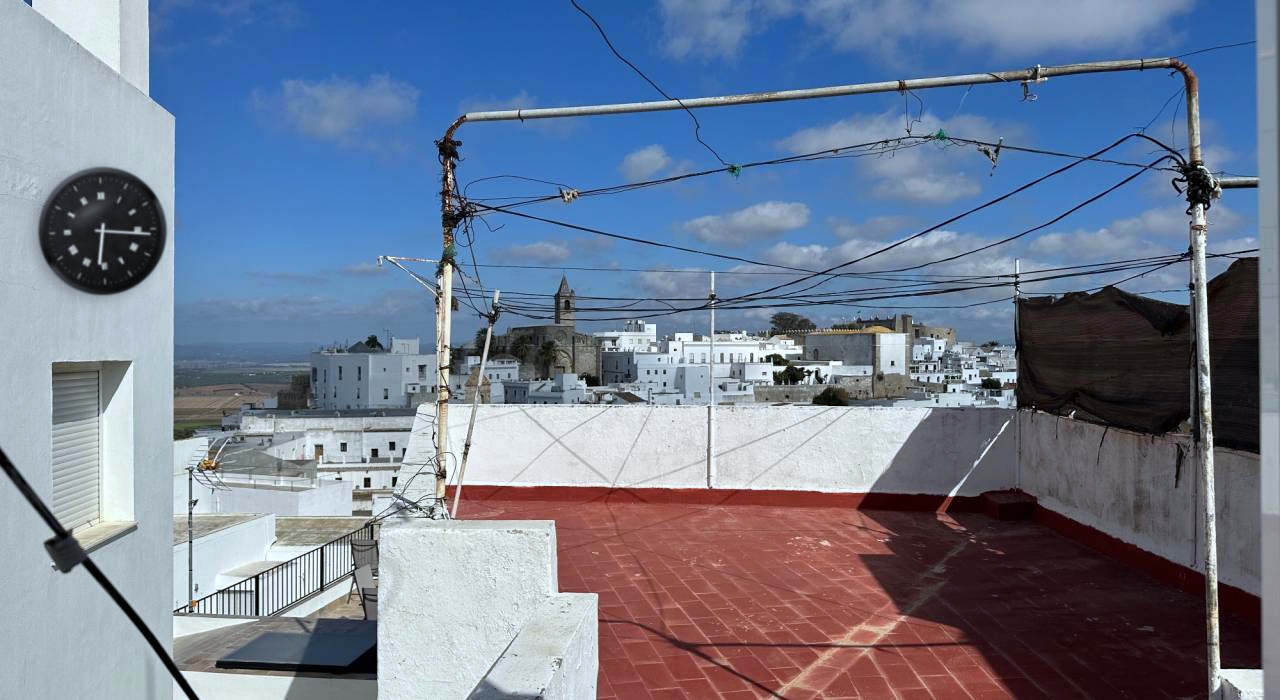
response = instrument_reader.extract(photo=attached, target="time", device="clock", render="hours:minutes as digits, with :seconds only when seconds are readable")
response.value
6:16
